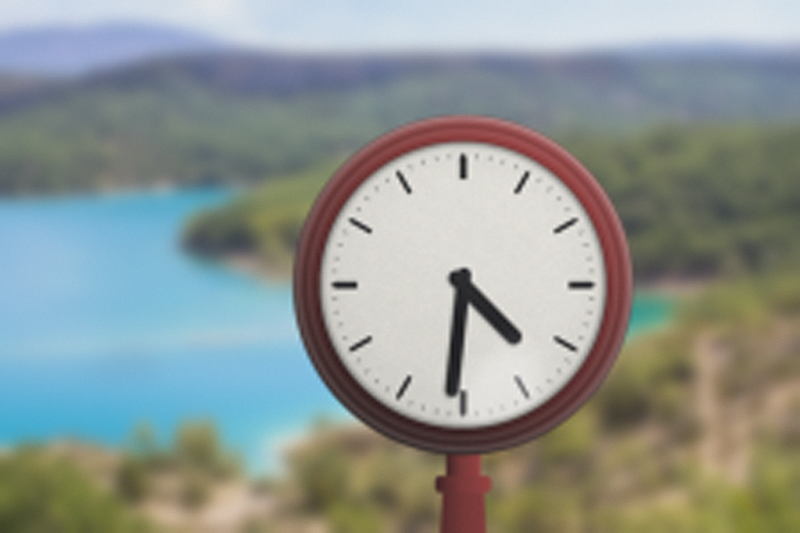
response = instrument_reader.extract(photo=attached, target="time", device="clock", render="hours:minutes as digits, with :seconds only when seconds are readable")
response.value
4:31
